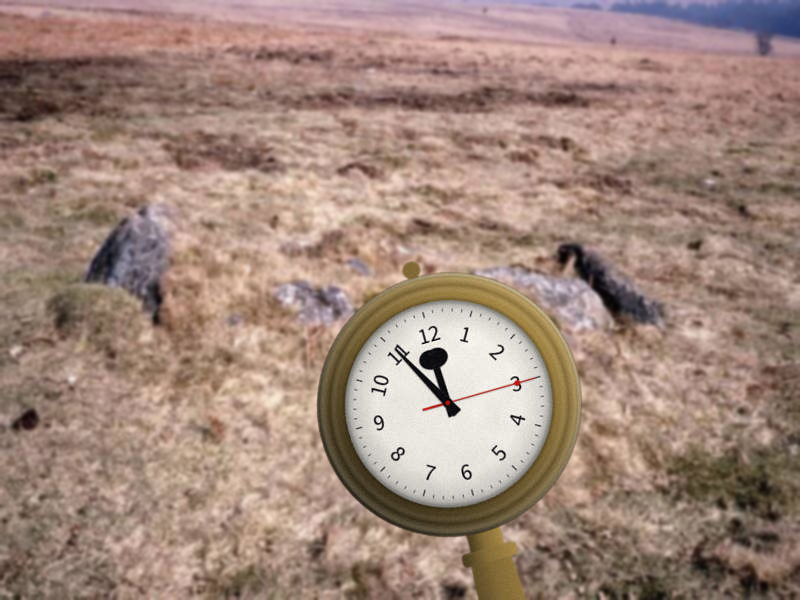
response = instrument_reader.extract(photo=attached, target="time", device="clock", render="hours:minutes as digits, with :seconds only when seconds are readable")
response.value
11:55:15
